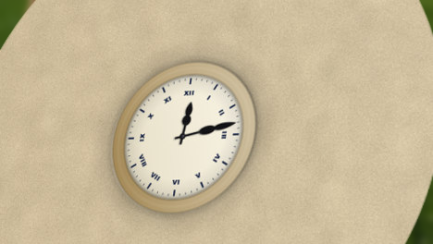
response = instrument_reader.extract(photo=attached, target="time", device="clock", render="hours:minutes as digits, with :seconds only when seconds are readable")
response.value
12:13
